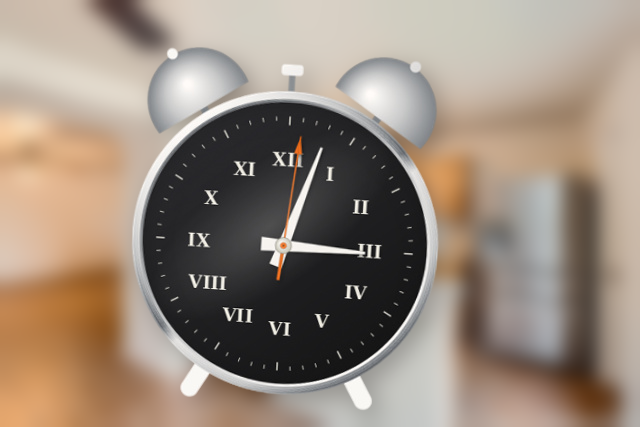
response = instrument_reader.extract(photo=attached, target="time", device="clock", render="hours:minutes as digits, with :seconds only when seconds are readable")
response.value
3:03:01
